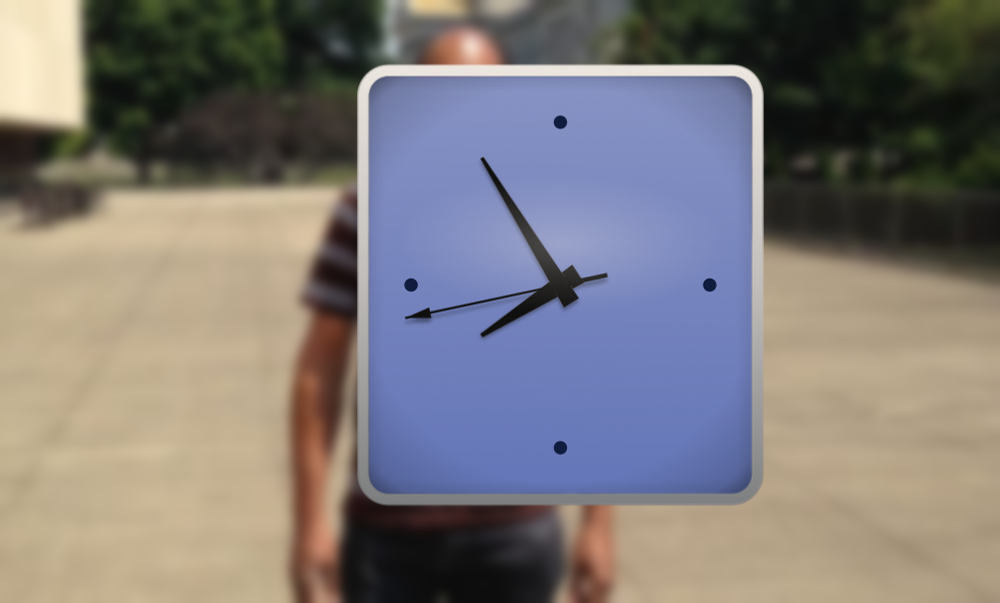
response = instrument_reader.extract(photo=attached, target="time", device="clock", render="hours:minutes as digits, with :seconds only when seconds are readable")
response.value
7:54:43
